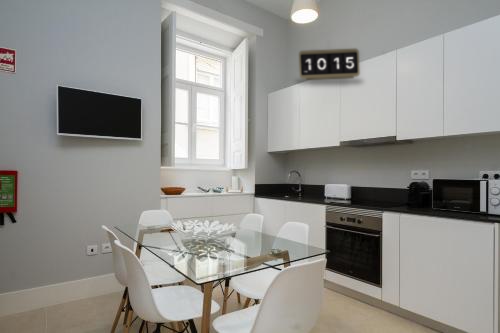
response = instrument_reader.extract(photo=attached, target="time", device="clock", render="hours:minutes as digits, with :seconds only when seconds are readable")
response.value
10:15
